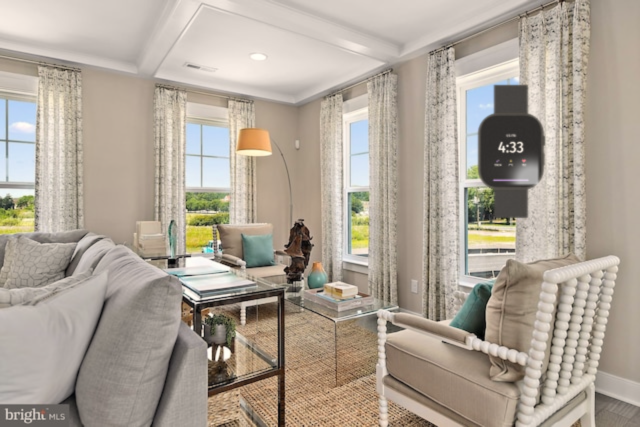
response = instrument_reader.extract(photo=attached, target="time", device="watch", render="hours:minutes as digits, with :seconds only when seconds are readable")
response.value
4:33
